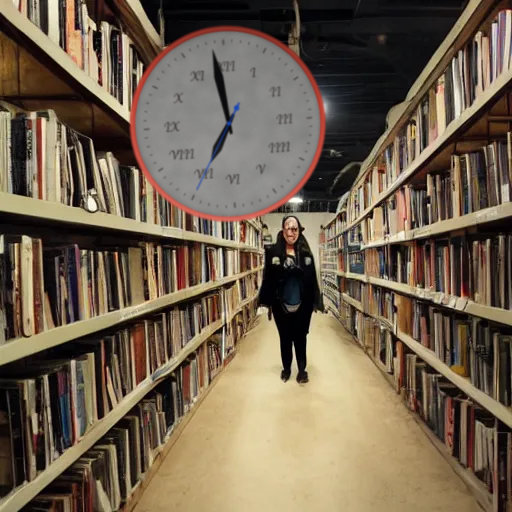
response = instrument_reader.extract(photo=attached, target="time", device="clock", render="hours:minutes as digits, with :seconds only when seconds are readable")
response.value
6:58:35
